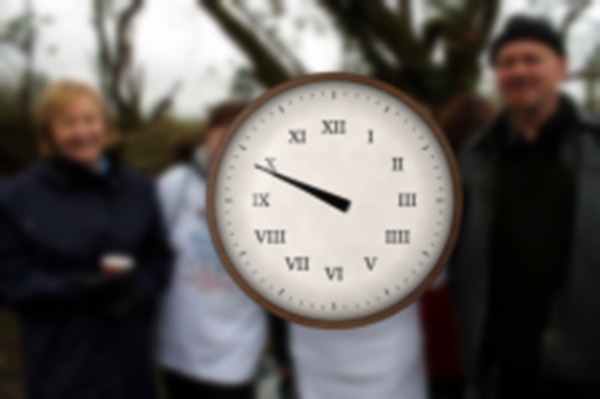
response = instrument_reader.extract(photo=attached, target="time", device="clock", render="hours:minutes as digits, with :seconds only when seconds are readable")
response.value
9:49
